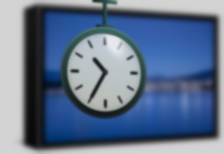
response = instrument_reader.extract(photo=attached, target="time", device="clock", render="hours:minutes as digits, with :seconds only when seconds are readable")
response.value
10:35
